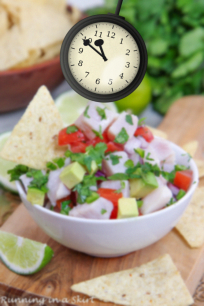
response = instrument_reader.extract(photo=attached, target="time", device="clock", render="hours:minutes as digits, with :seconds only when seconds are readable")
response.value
10:49
